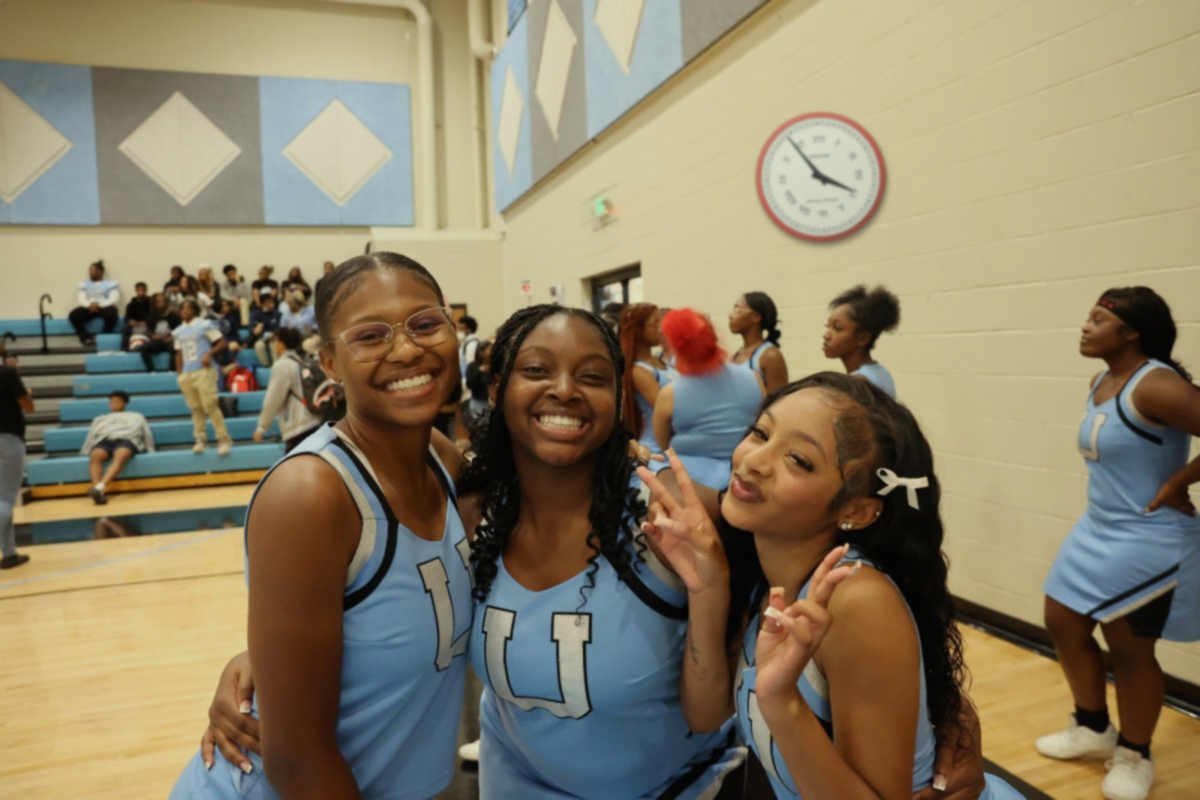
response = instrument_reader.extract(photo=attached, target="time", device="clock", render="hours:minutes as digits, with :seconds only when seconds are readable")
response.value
3:54
